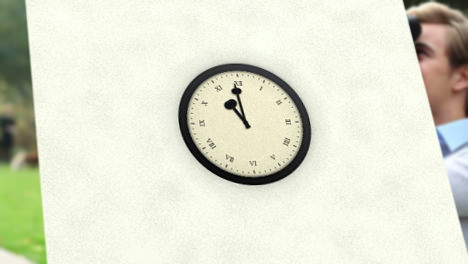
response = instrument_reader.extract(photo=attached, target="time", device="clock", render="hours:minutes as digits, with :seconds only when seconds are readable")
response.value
10:59
